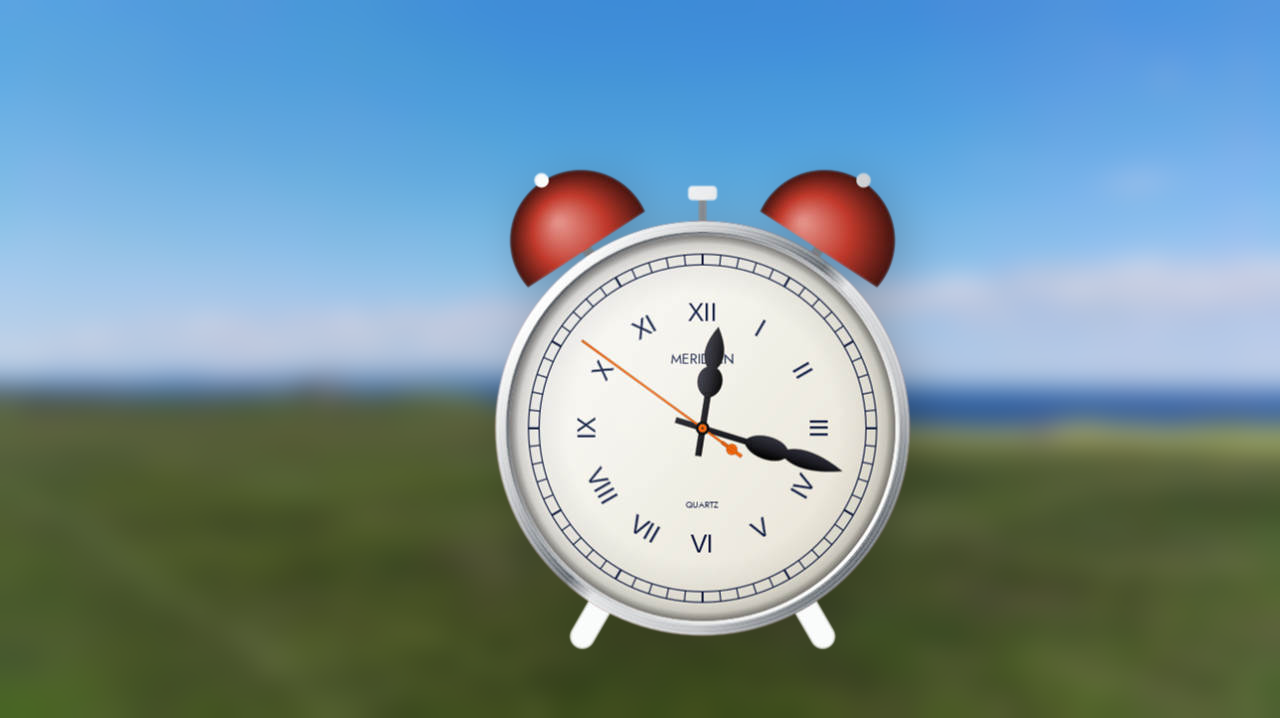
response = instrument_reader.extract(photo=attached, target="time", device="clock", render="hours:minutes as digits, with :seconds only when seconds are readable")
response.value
12:17:51
